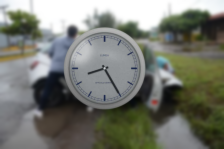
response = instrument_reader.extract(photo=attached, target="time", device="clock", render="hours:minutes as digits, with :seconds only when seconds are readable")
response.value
8:25
